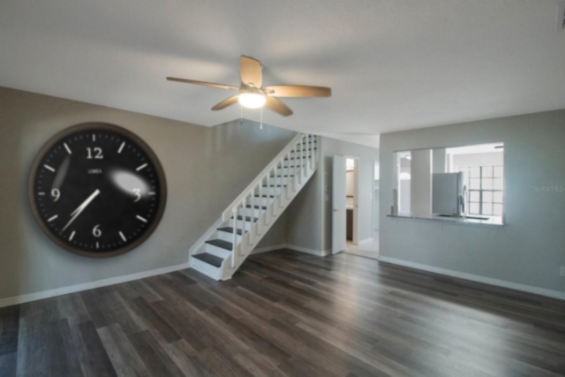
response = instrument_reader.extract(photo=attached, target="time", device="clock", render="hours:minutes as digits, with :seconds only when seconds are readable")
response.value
7:37
